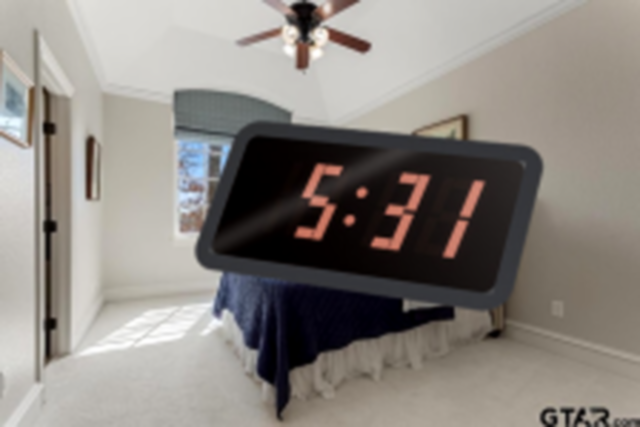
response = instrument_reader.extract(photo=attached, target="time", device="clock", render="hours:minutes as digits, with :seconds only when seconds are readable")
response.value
5:31
